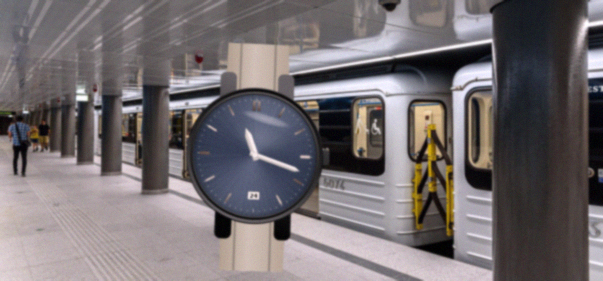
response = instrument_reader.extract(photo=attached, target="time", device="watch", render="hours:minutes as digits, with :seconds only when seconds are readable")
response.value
11:18
